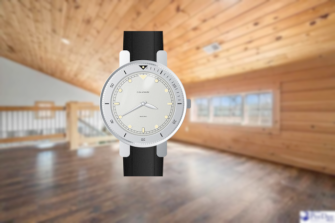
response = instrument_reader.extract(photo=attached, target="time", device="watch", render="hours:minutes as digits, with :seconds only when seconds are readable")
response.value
3:40
